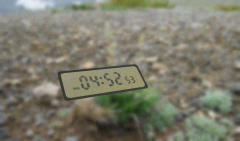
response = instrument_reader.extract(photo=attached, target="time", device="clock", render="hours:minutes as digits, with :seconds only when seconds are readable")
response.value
4:52:53
